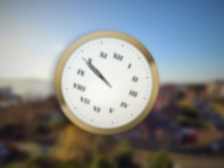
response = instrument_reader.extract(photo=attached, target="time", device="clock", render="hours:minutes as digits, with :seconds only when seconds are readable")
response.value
9:49
